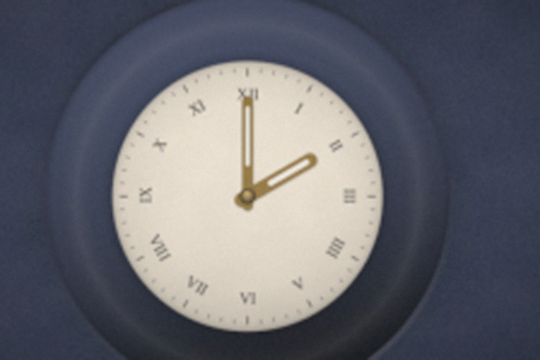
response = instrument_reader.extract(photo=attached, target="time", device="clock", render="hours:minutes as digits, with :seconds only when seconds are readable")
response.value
2:00
